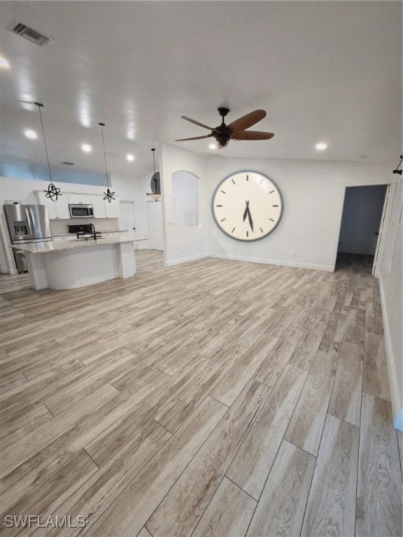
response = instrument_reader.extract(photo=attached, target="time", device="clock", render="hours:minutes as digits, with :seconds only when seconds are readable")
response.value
6:28
